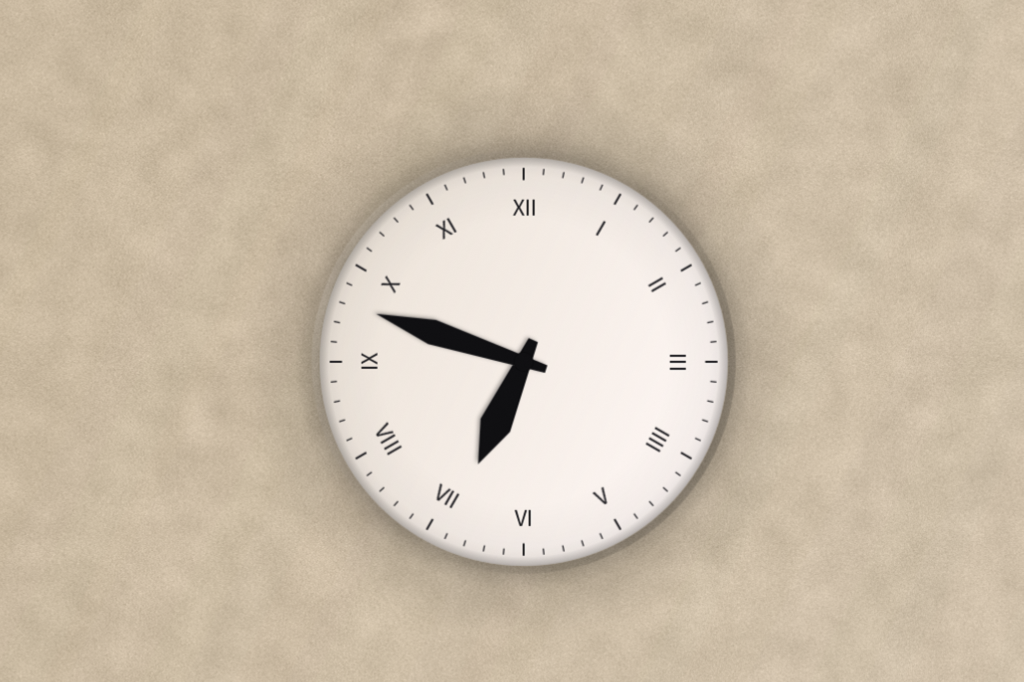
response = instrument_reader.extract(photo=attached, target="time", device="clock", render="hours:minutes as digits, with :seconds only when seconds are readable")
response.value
6:48
